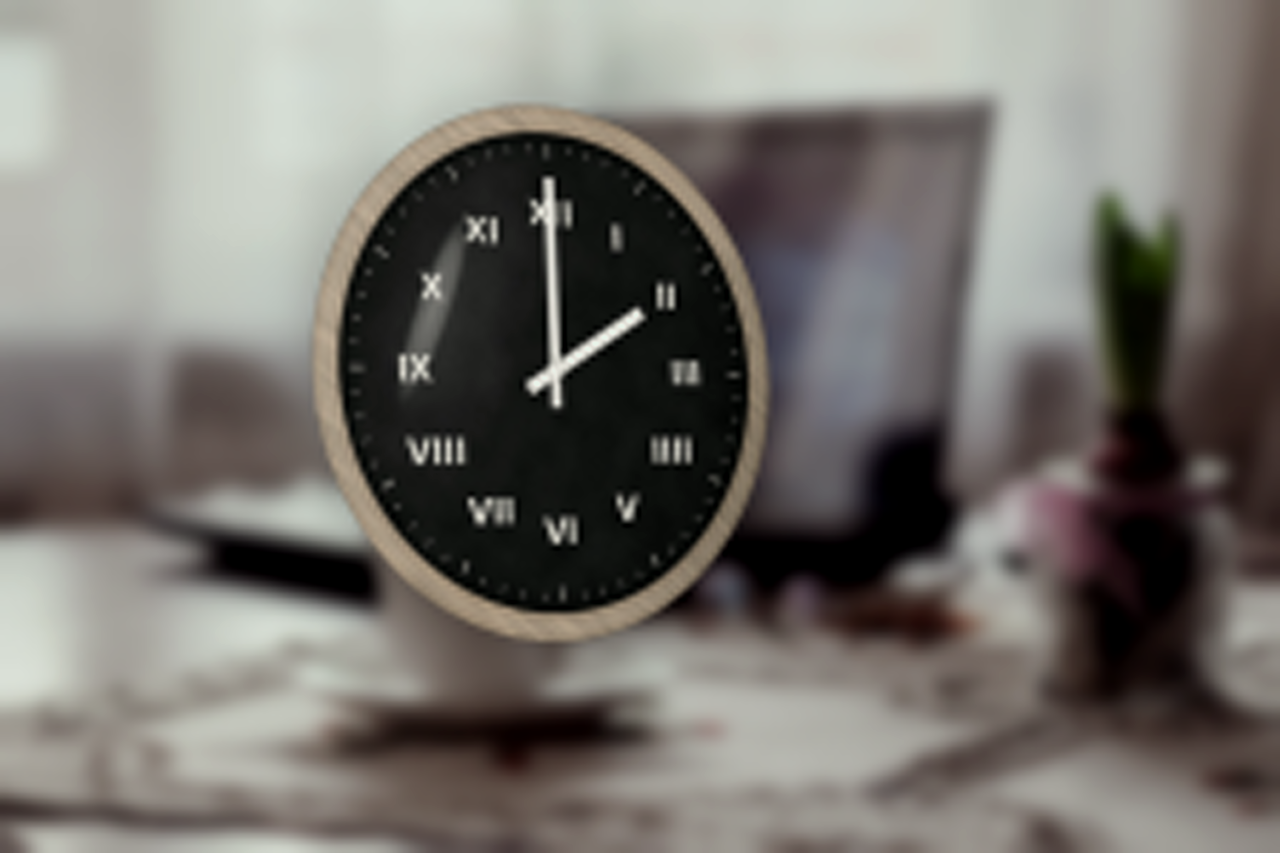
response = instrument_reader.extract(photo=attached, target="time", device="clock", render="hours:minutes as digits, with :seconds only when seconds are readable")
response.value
2:00
